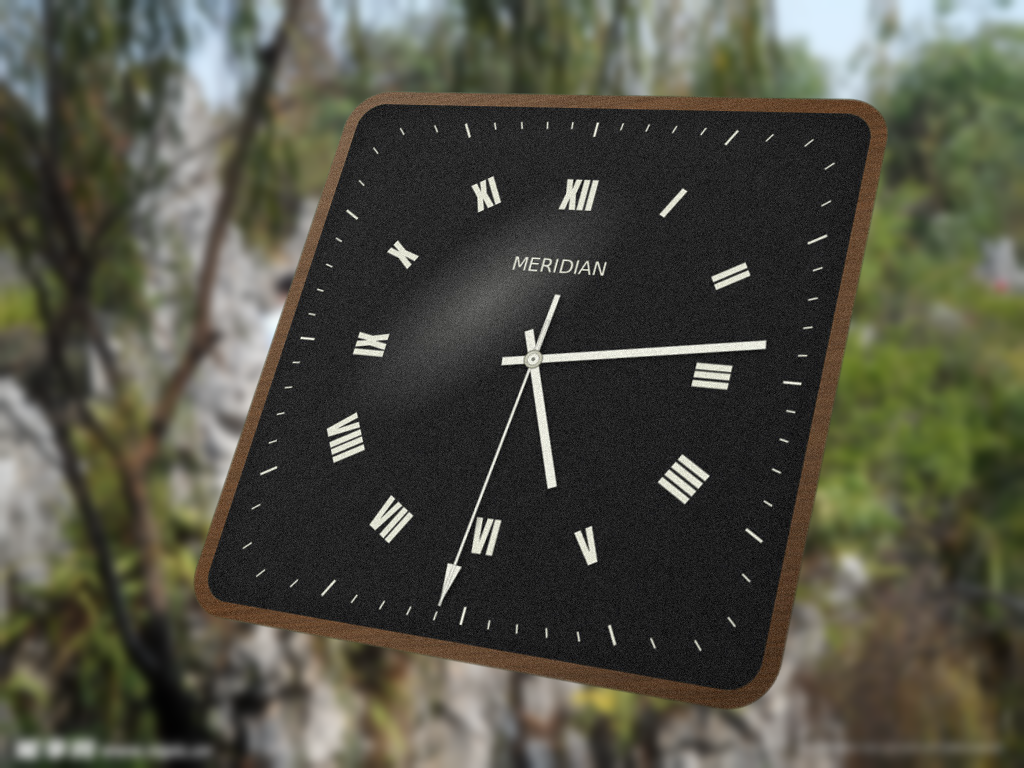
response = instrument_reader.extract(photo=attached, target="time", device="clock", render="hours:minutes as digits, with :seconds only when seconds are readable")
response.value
5:13:31
